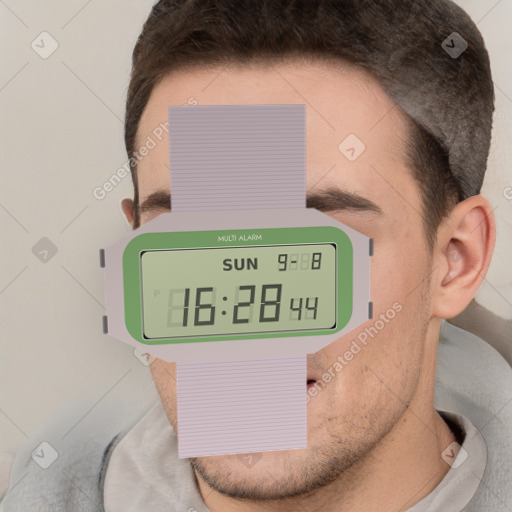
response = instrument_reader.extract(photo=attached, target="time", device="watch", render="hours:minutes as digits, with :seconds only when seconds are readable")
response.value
16:28:44
